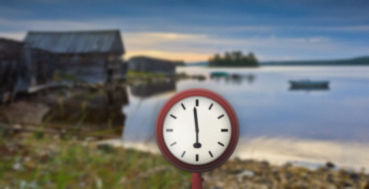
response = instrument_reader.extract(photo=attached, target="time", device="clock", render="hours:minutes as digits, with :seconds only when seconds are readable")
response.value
5:59
